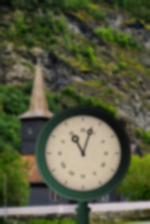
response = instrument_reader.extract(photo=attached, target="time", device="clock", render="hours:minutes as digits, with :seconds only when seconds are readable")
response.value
11:03
